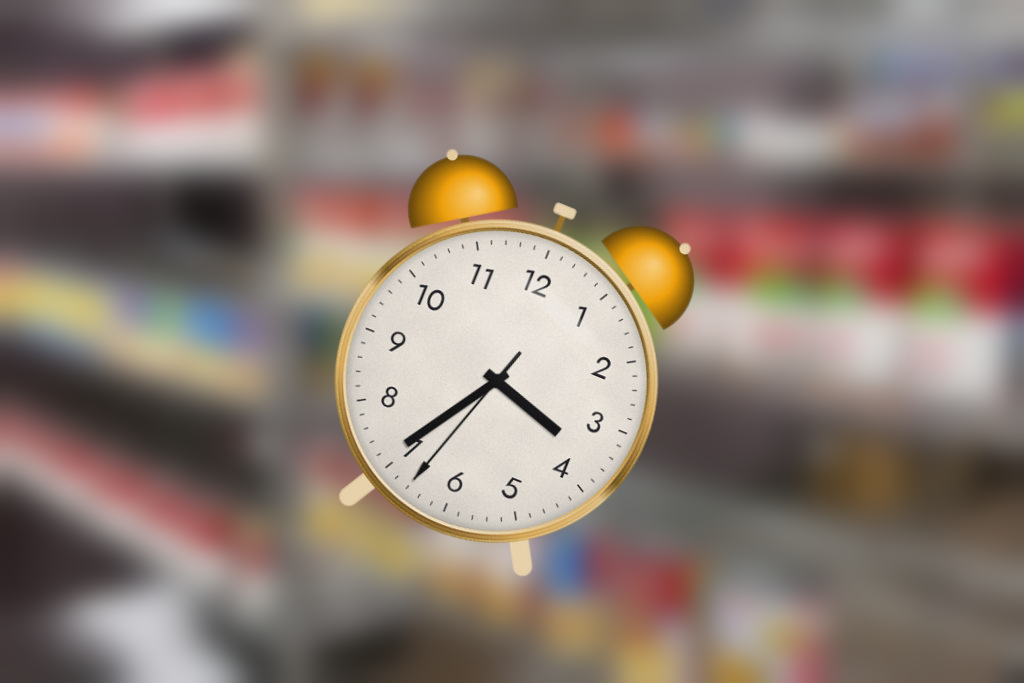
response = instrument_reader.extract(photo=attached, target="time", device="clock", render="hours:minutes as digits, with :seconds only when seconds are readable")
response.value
3:35:33
